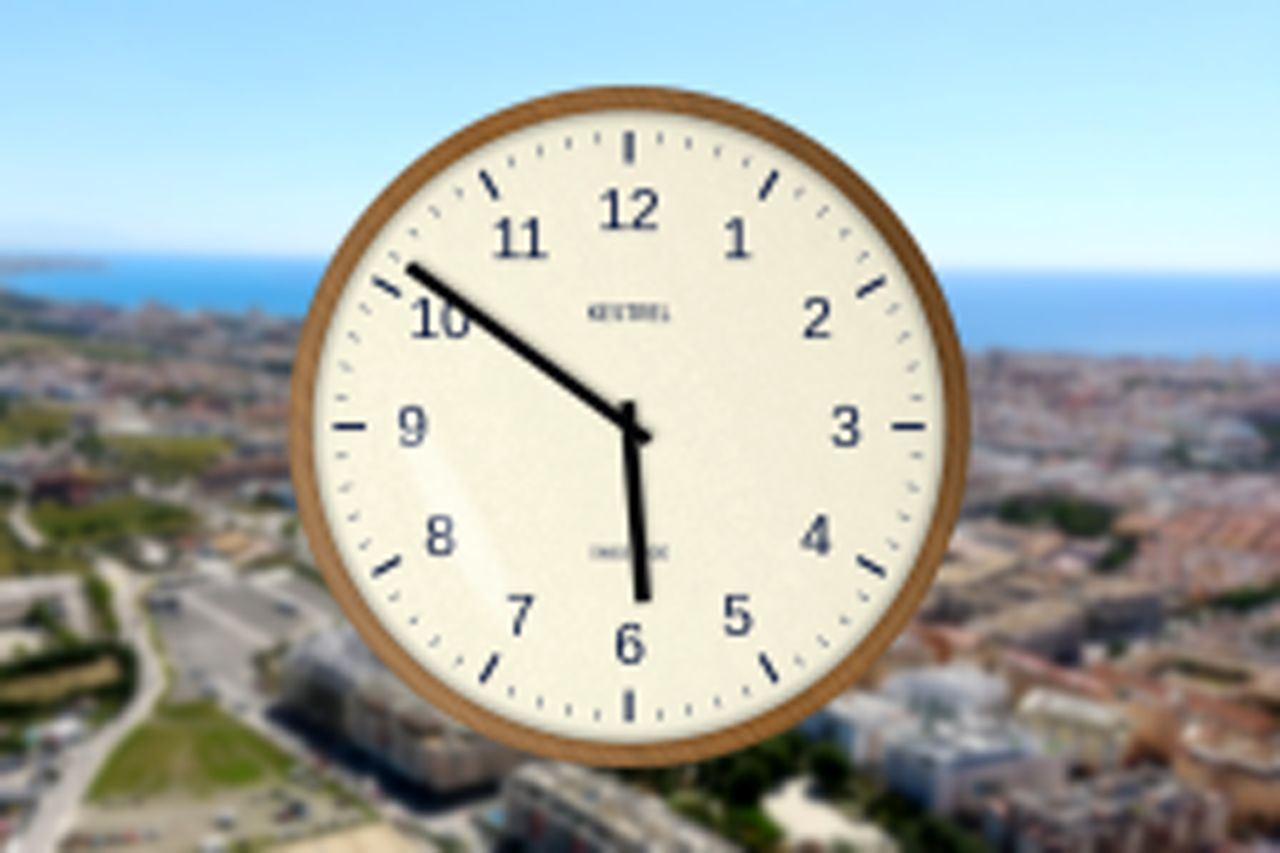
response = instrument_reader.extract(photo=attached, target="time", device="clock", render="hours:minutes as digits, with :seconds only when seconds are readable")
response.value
5:51
